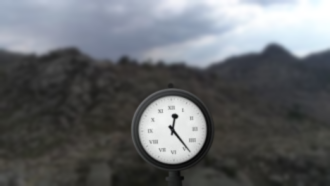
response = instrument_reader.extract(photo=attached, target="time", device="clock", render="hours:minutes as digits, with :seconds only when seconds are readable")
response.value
12:24
